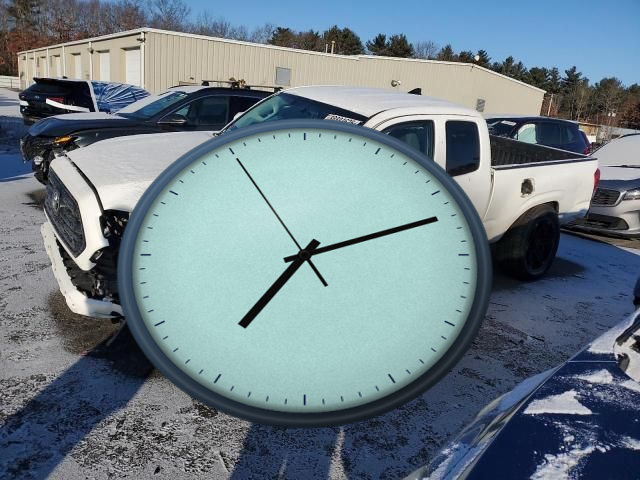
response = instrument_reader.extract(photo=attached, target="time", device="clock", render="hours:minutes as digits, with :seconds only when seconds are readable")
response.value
7:11:55
